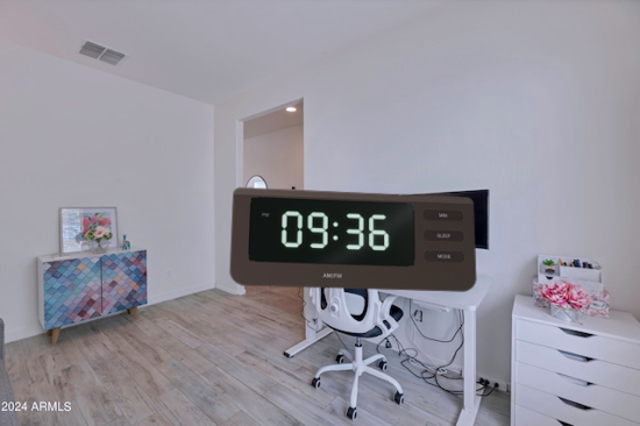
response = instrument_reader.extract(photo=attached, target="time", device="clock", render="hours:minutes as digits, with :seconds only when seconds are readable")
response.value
9:36
